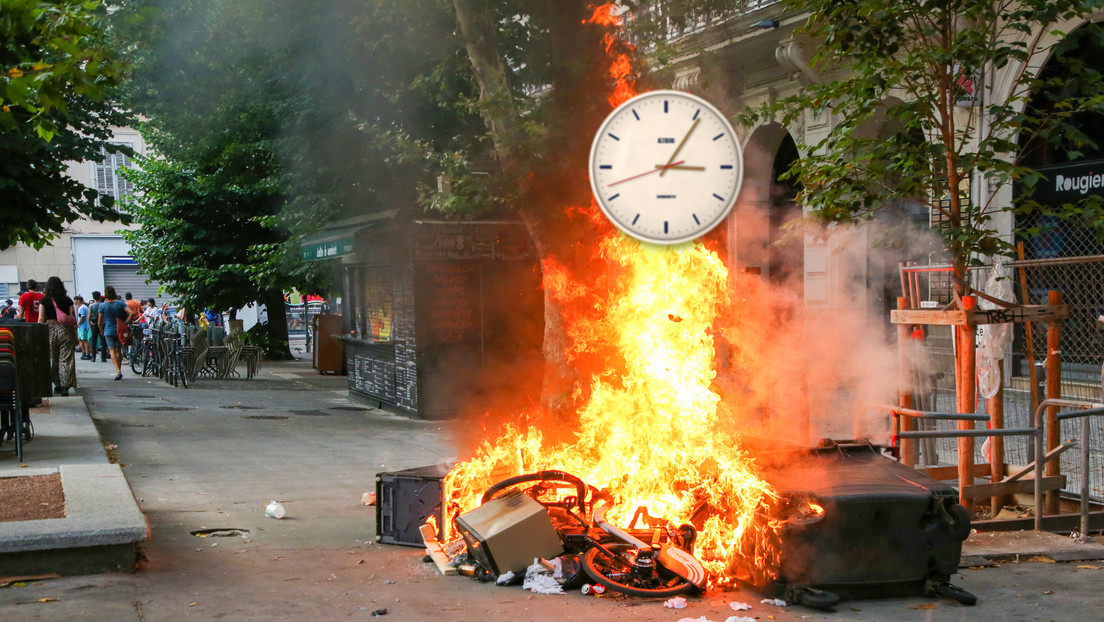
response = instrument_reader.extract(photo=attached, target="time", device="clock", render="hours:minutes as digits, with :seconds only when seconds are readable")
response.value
3:05:42
